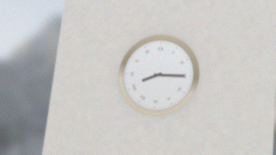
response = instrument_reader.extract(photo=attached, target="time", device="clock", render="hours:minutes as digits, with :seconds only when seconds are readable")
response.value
8:15
